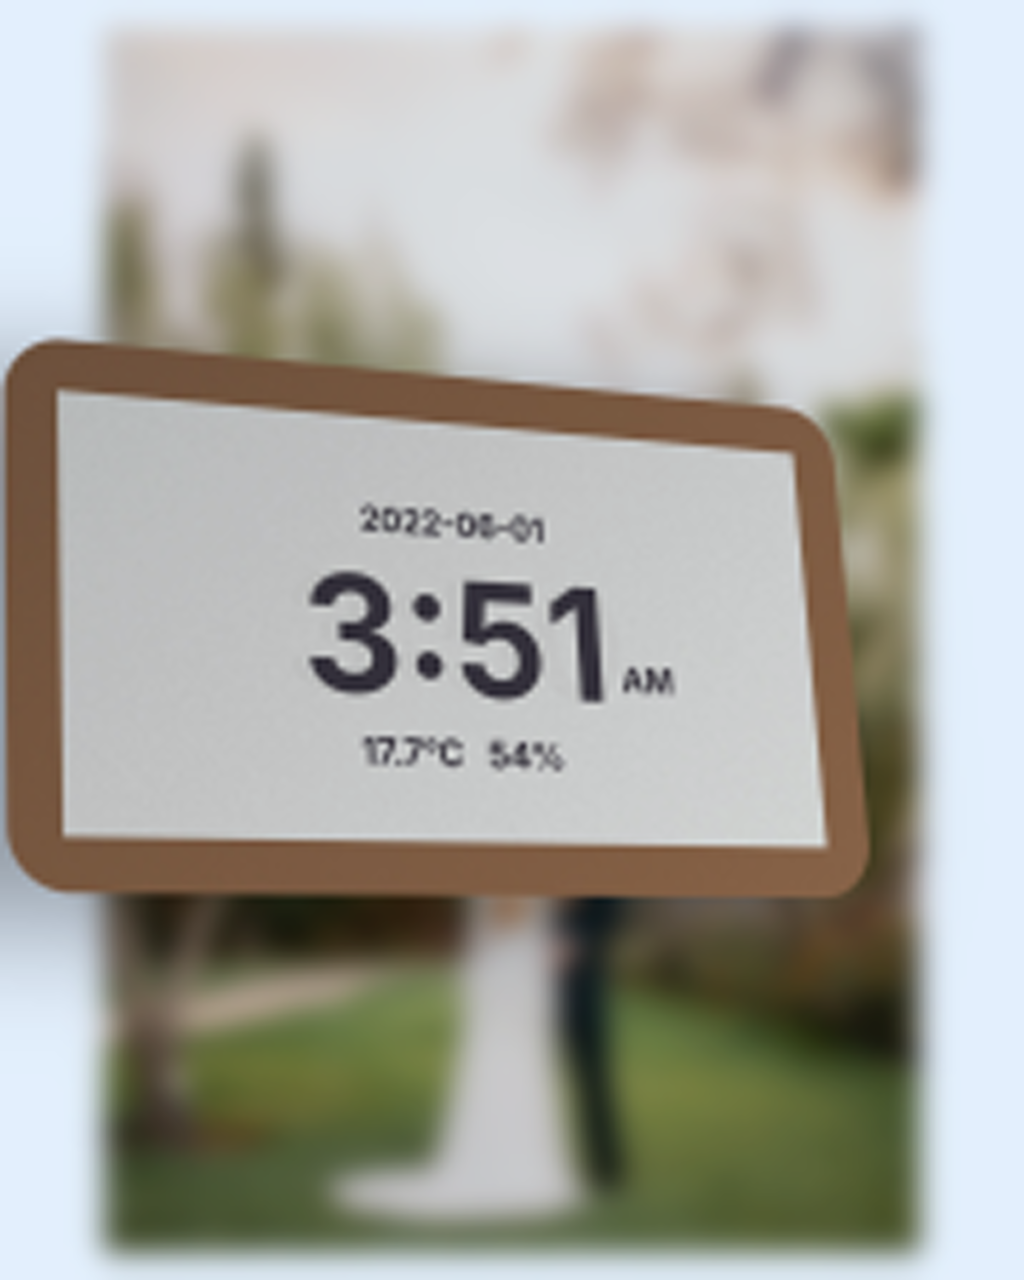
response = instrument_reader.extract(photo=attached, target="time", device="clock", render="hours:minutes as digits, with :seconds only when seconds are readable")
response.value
3:51
